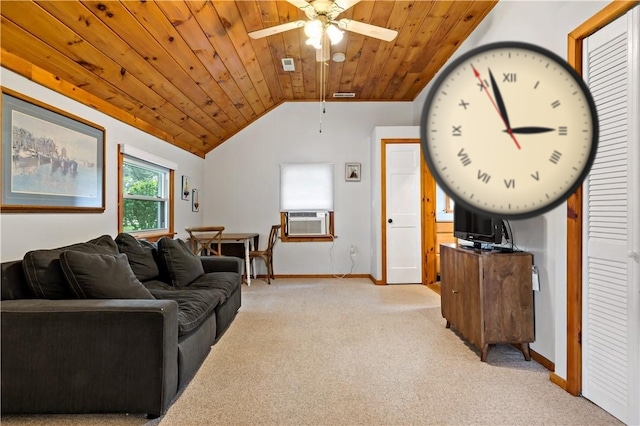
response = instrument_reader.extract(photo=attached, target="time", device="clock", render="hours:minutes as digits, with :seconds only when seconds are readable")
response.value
2:56:55
